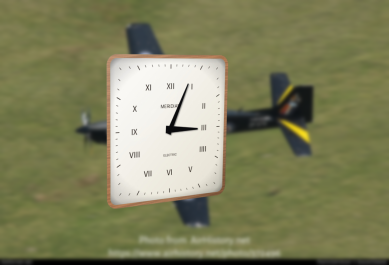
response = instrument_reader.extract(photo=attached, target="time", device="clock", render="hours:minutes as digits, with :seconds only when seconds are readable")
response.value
3:04
